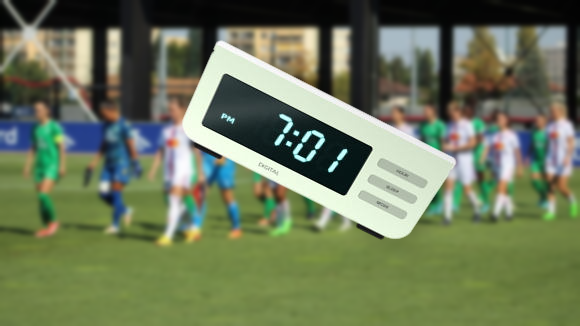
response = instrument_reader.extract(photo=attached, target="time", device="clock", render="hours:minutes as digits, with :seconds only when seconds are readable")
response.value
7:01
